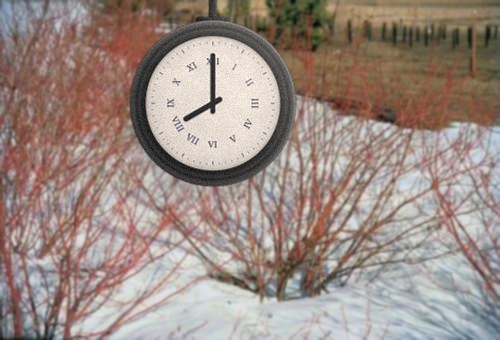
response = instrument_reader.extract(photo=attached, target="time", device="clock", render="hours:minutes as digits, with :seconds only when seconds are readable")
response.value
8:00
